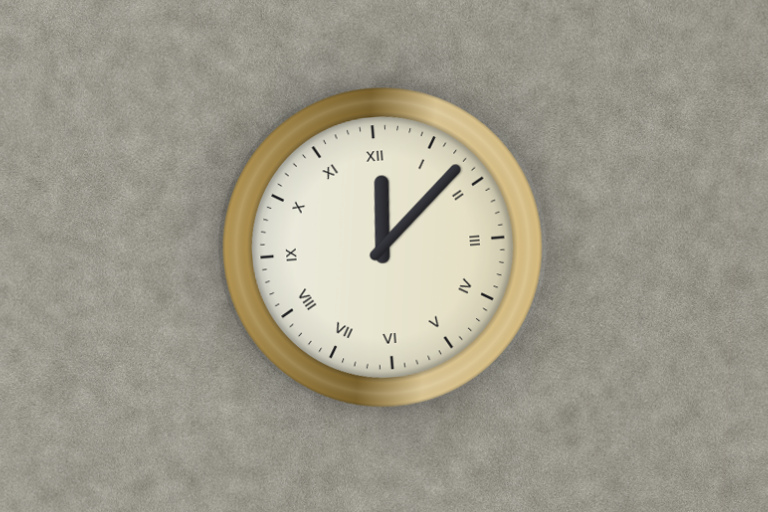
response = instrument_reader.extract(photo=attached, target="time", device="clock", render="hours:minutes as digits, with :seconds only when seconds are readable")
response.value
12:08
